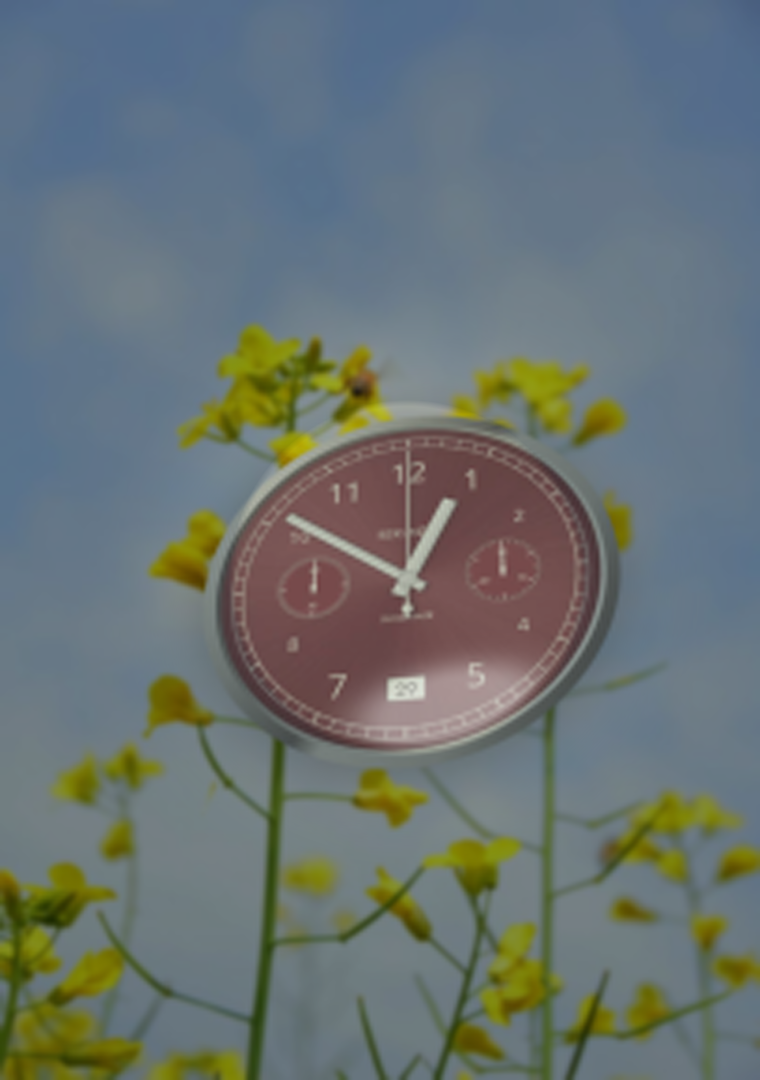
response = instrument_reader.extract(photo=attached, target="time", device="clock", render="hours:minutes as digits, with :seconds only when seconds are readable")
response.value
12:51
